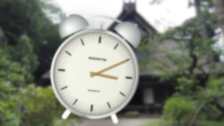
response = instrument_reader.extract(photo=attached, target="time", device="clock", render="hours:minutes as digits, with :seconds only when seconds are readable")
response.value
3:10
